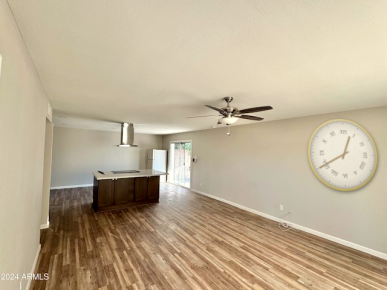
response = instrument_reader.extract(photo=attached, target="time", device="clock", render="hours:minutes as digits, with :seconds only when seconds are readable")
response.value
12:40
